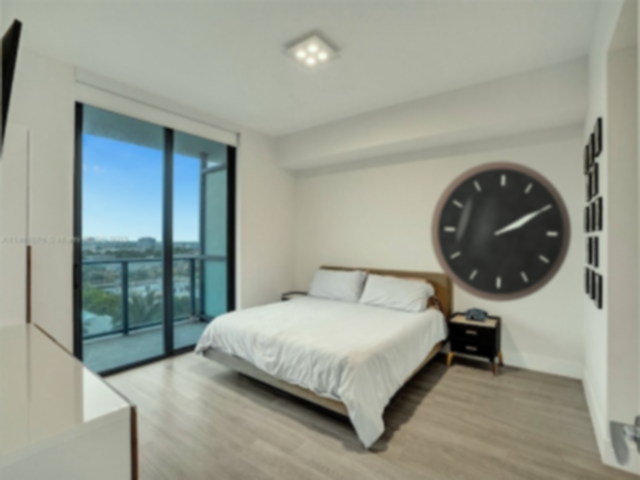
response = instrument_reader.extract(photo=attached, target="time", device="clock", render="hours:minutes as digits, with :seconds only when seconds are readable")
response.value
2:10
